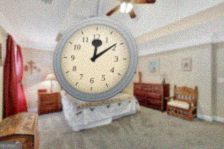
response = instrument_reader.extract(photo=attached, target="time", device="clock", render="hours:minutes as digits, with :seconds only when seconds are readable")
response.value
12:09
